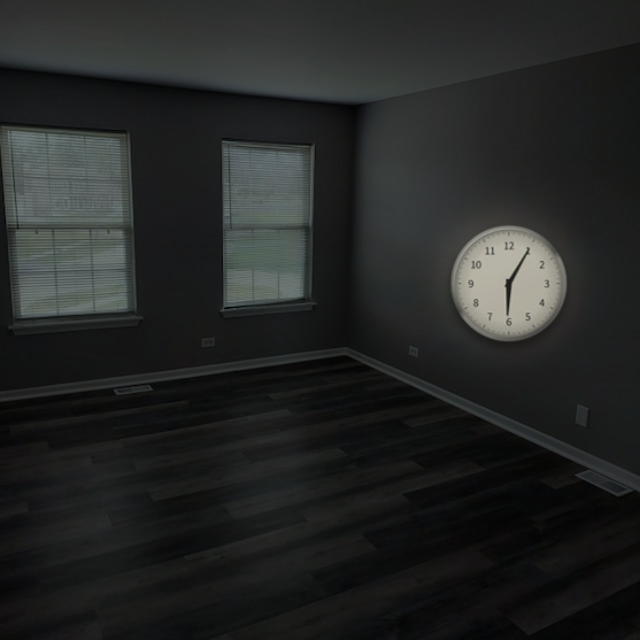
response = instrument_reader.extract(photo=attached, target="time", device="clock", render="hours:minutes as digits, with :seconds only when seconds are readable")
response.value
6:05
